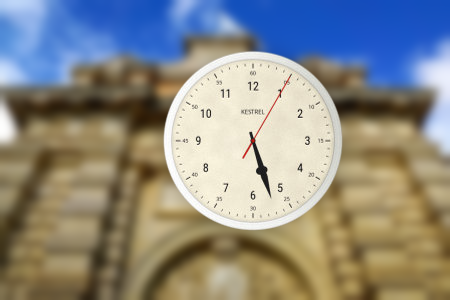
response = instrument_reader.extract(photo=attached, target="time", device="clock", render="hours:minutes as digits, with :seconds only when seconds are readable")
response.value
5:27:05
